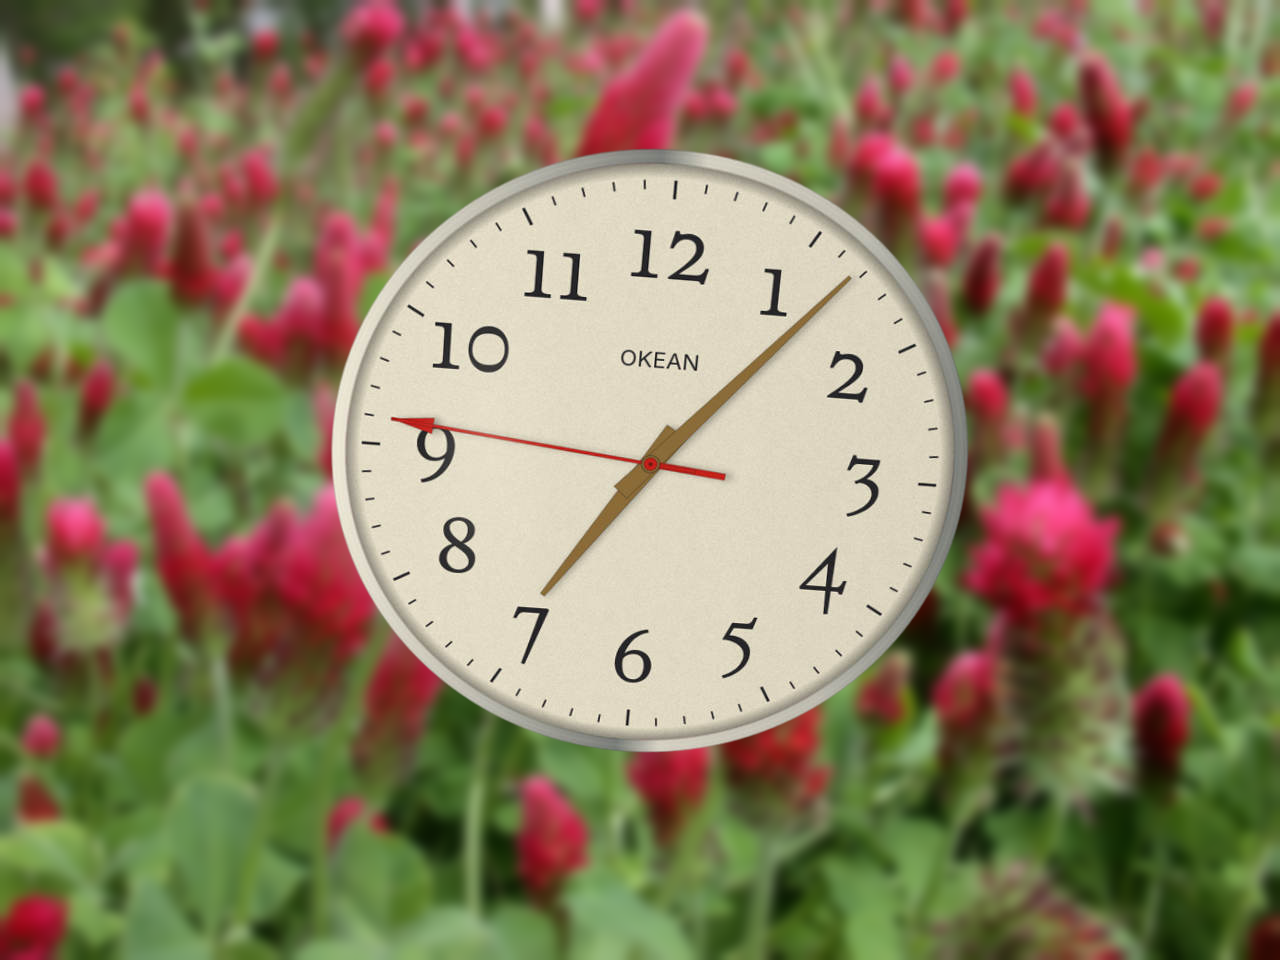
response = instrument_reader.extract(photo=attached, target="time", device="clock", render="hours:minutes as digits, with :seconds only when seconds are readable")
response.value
7:06:46
